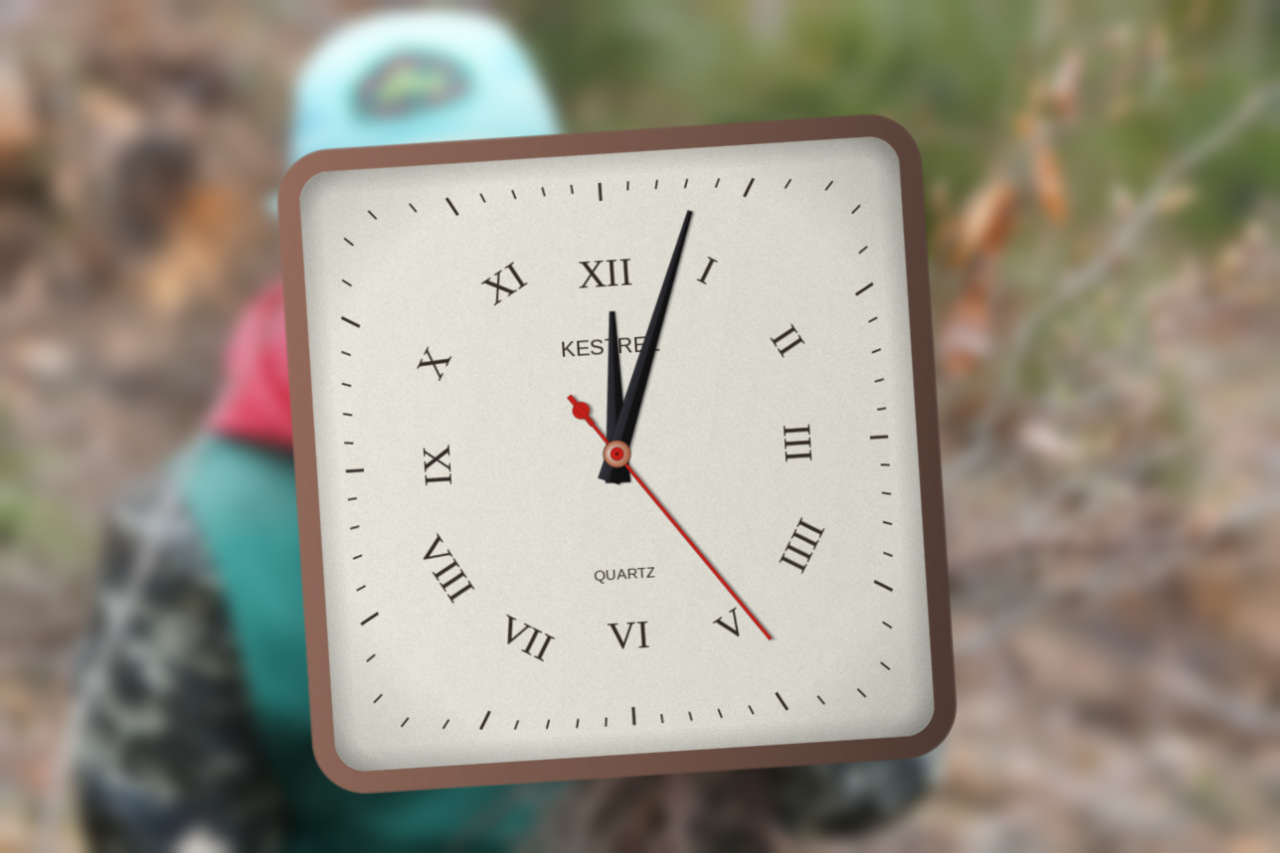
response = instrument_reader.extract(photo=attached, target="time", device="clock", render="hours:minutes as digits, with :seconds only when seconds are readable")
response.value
12:03:24
